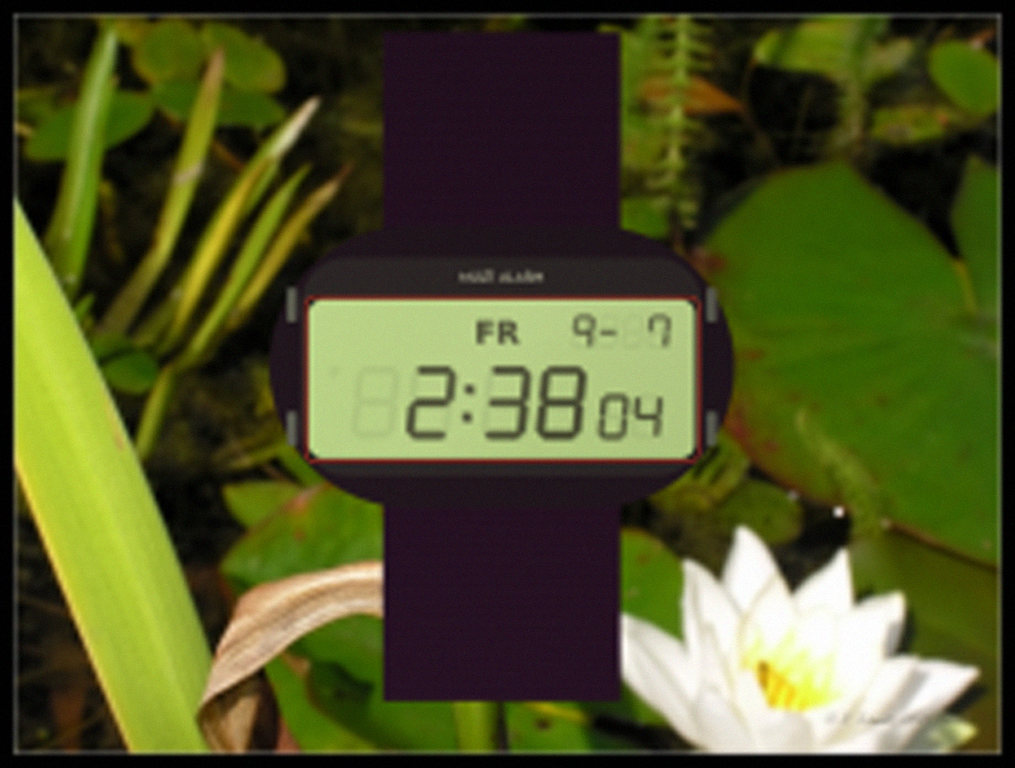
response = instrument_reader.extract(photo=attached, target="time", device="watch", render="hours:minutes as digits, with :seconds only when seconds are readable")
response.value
2:38:04
